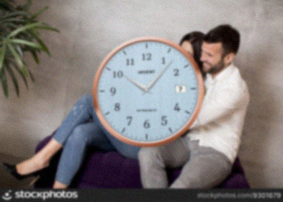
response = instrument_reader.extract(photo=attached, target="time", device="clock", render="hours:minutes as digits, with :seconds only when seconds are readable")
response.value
10:07
